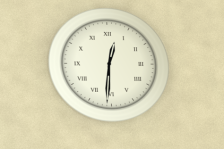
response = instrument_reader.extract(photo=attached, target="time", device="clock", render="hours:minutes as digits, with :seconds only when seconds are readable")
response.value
12:31
